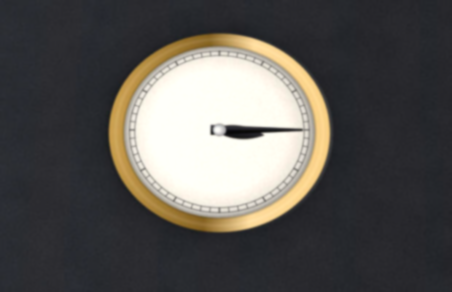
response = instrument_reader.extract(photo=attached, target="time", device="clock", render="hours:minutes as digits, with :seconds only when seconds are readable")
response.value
3:15
